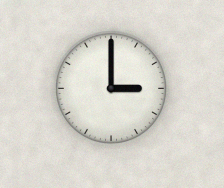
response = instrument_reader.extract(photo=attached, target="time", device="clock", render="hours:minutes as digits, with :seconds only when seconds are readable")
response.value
3:00
